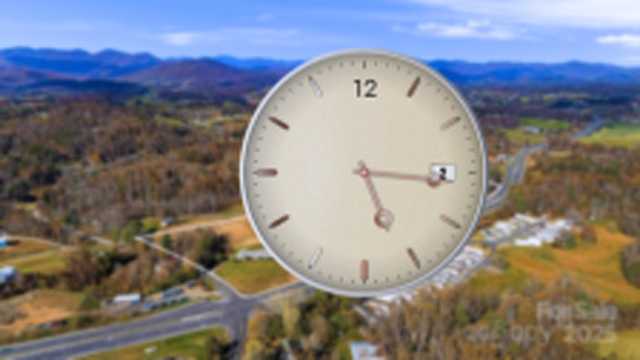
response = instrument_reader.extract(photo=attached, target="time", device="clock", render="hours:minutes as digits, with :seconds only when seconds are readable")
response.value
5:16
